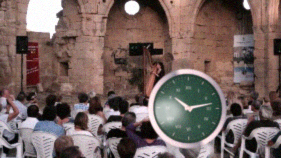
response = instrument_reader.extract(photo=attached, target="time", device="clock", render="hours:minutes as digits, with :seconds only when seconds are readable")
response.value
10:13
